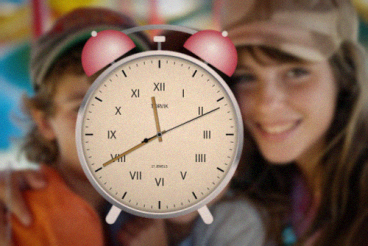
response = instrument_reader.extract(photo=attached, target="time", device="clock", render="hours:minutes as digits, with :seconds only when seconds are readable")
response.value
11:40:11
